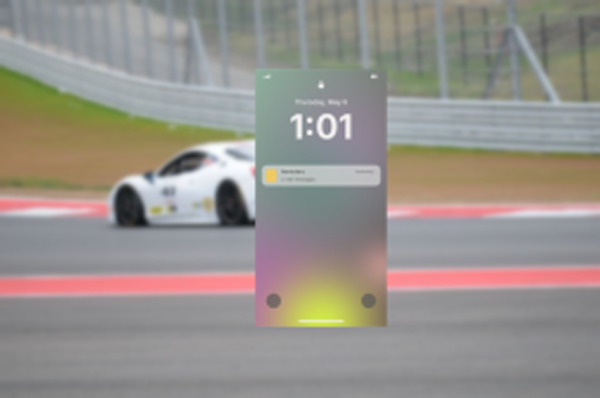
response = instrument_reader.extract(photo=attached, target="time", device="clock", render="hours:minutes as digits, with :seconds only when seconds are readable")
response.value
1:01
